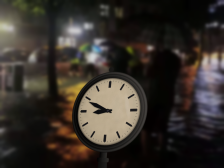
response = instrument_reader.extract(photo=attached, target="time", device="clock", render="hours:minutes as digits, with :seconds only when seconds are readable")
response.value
8:49
